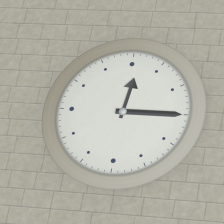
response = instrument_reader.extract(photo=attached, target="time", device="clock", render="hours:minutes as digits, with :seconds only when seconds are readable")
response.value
12:15
